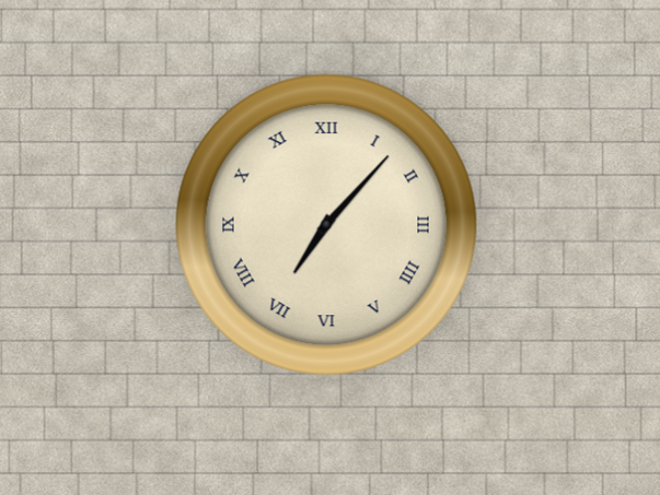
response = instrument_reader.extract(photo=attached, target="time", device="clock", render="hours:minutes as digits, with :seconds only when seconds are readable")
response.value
7:07
